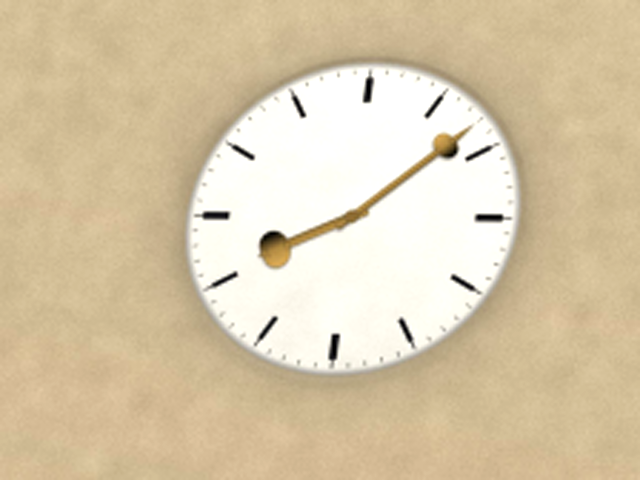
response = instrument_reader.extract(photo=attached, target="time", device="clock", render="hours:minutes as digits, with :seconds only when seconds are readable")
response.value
8:08
